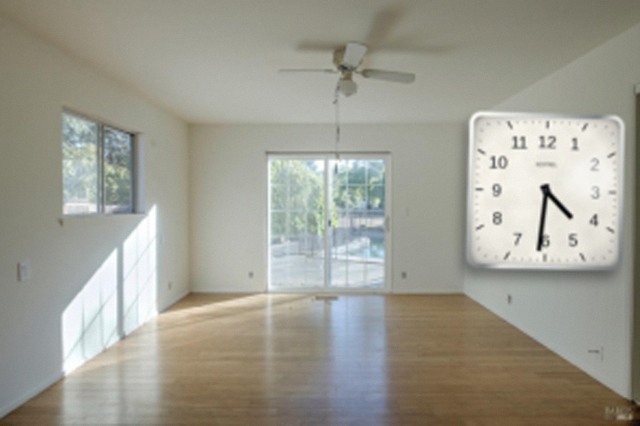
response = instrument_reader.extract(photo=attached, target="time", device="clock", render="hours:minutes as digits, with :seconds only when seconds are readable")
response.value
4:31
